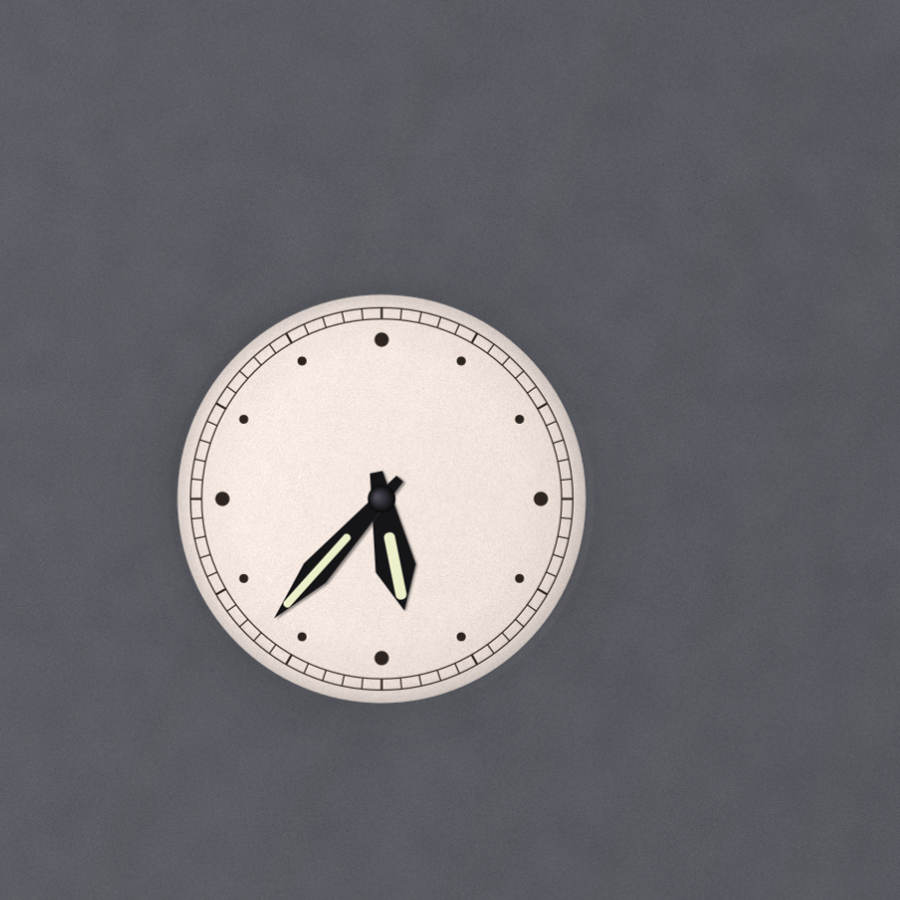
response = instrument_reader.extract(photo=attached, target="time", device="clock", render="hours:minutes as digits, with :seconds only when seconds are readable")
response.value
5:37
